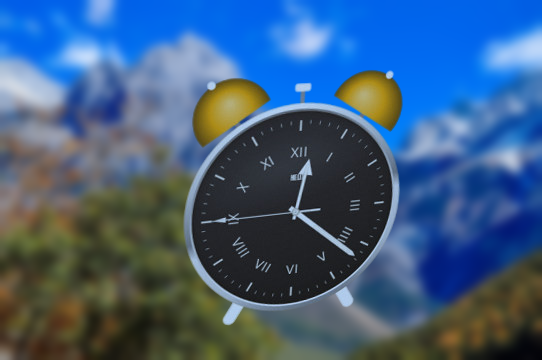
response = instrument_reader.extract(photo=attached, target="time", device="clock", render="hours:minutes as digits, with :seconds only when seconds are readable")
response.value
12:21:45
